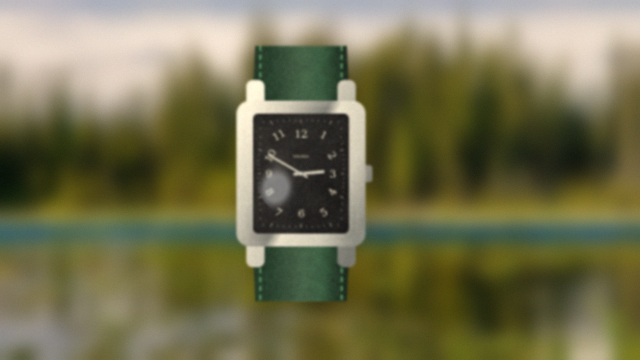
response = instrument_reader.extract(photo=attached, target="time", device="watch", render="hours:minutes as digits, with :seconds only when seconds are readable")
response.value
2:50
